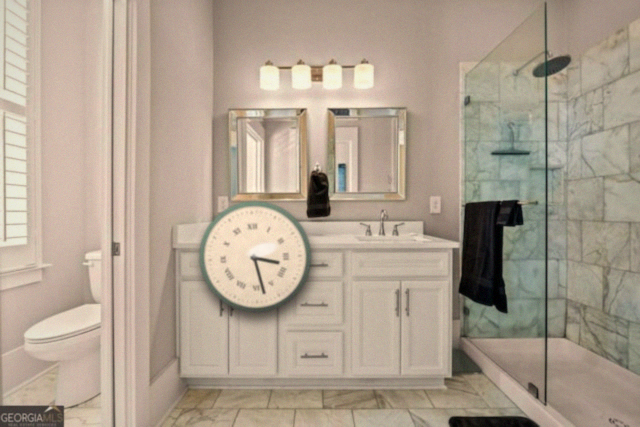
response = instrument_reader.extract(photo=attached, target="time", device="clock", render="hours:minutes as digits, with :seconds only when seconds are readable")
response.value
3:28
